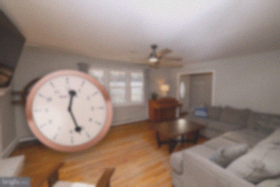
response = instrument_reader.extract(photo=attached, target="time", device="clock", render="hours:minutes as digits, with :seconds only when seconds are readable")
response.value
12:27
